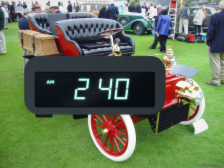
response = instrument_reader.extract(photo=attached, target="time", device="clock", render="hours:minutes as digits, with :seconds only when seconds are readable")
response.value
2:40
